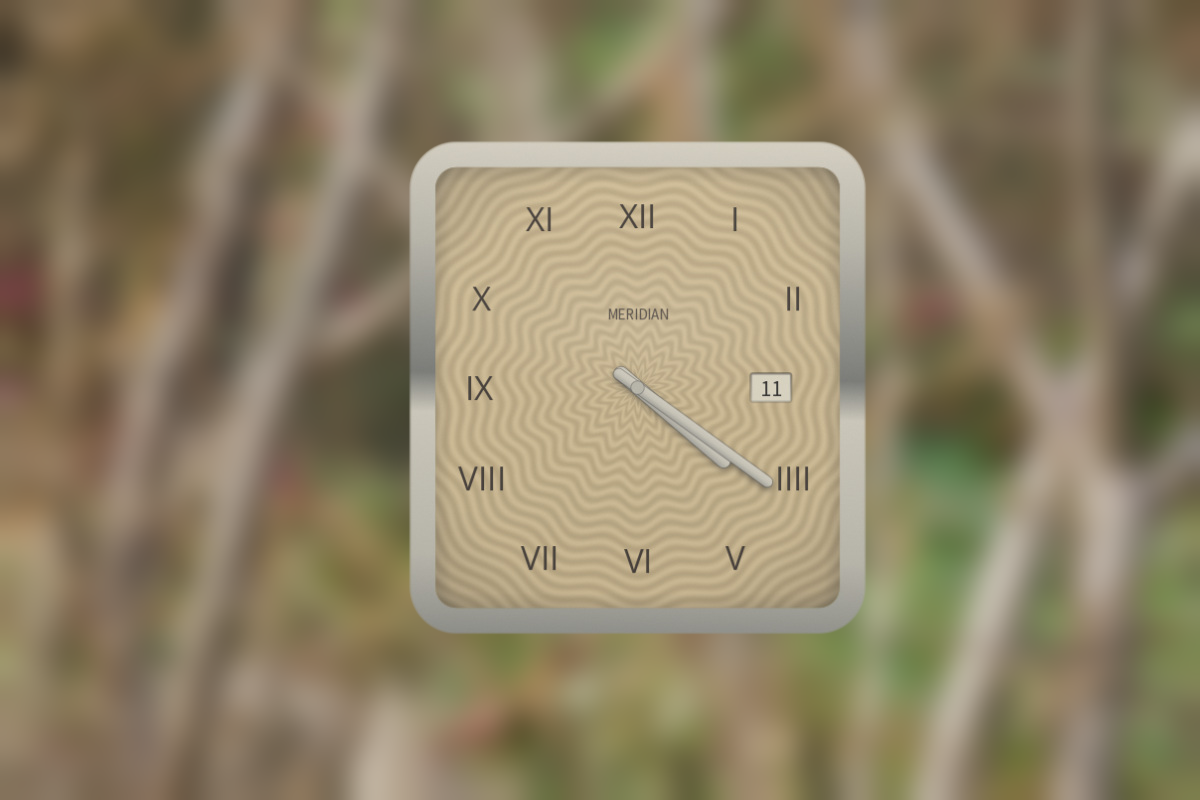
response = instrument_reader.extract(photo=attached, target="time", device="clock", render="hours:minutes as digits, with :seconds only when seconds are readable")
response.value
4:21
